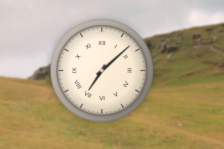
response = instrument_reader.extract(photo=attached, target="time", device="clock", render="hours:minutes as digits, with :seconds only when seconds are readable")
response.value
7:08
